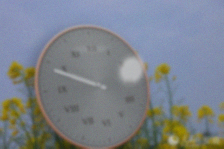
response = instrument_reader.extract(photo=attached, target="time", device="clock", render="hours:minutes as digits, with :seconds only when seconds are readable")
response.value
9:49
